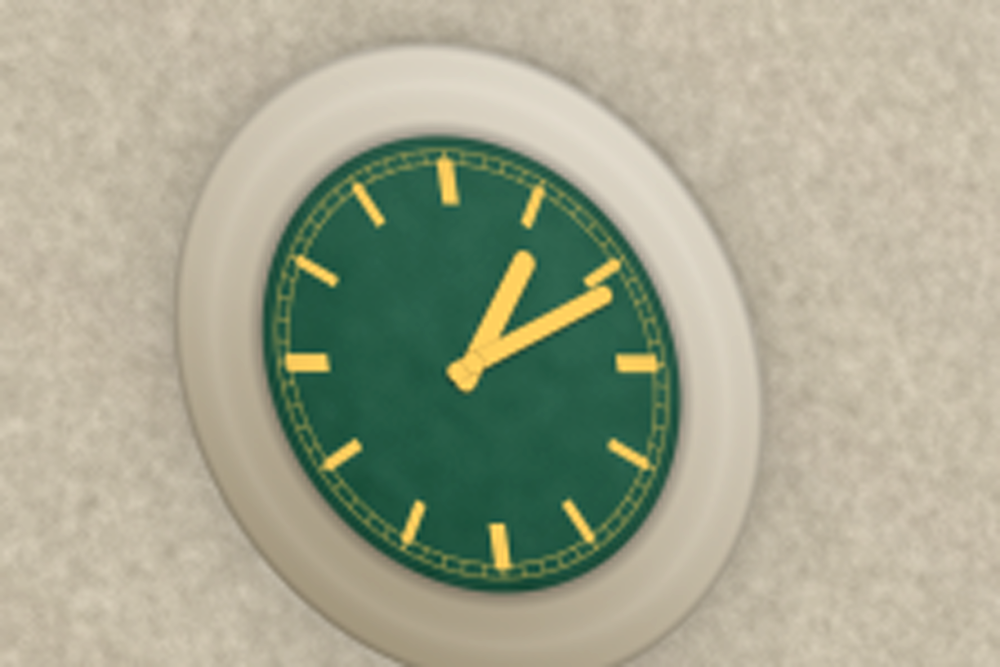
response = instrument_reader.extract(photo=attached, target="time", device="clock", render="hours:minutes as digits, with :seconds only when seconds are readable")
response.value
1:11
